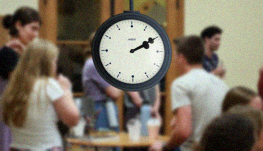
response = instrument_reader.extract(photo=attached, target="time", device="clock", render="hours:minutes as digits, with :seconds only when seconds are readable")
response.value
2:10
